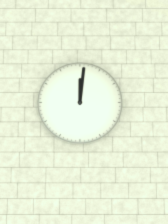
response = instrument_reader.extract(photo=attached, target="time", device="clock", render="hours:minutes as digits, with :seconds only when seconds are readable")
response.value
12:01
